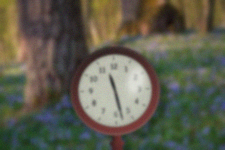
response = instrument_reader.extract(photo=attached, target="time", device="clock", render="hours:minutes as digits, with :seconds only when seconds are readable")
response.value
11:28
